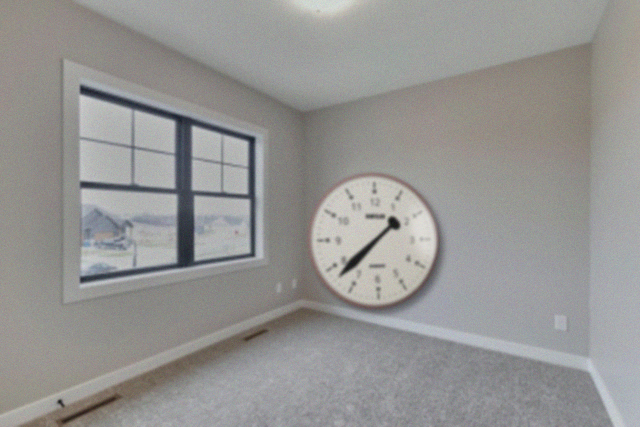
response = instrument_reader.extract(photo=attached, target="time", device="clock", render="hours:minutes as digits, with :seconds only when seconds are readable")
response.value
1:38
